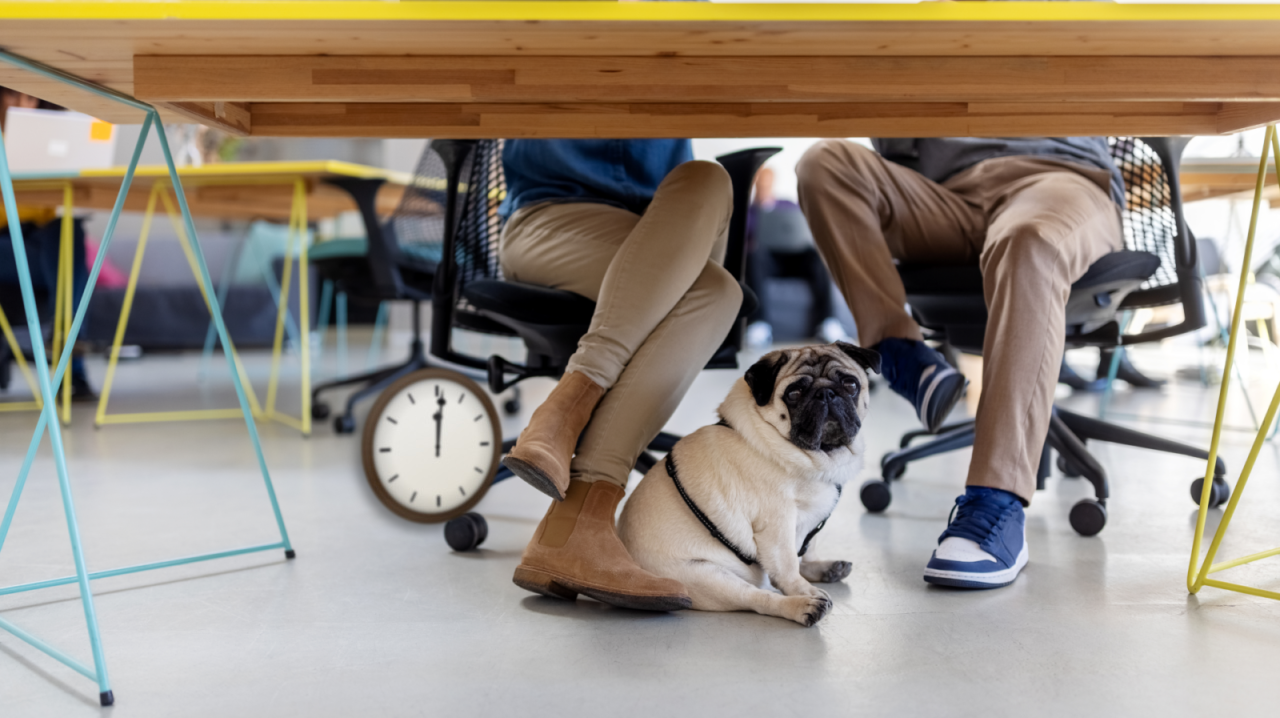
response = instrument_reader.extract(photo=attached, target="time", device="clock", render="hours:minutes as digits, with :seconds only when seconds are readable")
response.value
12:01
